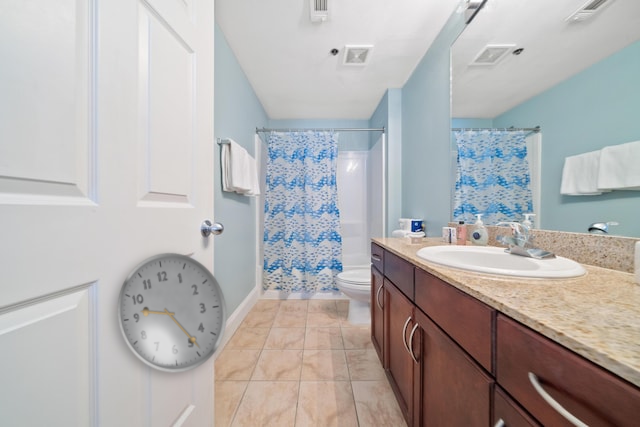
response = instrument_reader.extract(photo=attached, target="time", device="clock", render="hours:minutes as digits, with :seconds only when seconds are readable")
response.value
9:24
